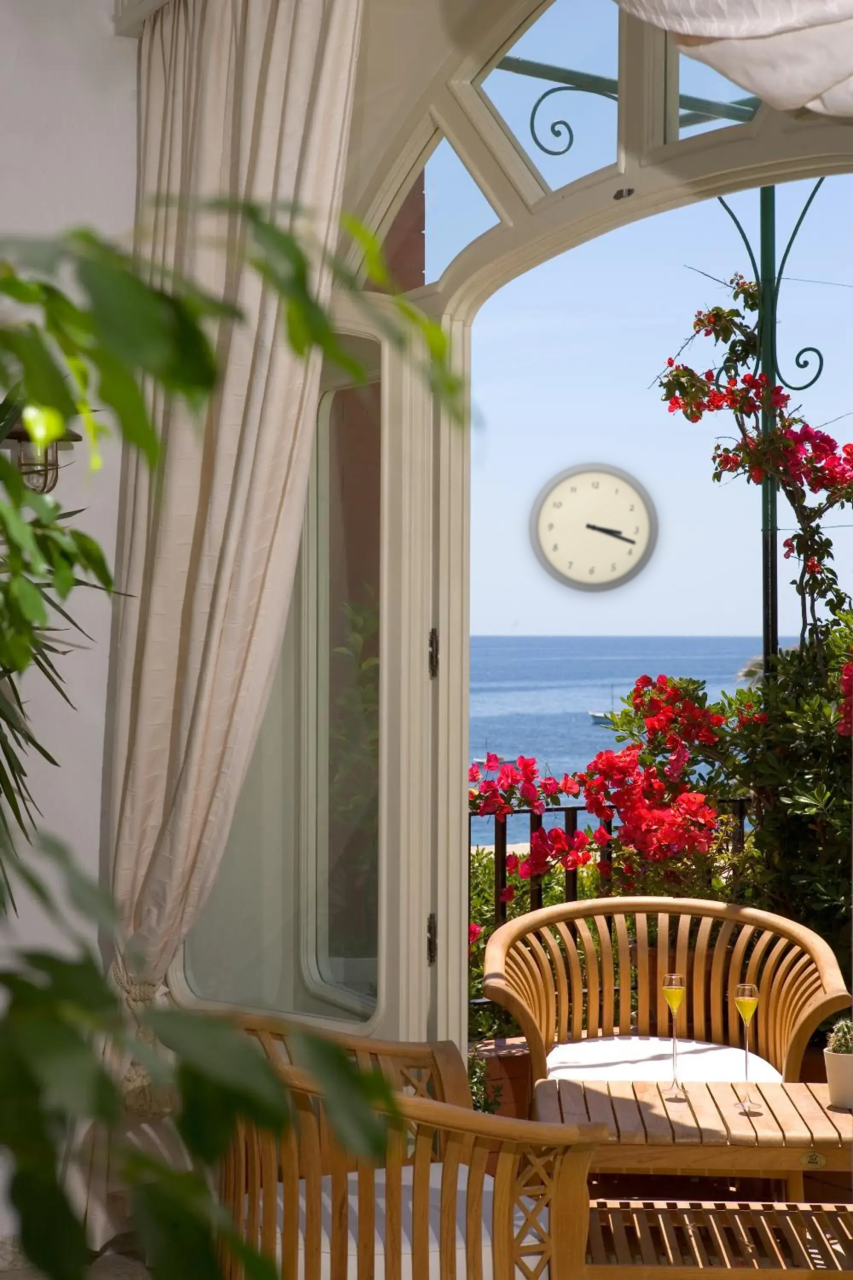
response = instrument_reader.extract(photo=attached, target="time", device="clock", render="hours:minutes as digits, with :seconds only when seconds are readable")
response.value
3:18
